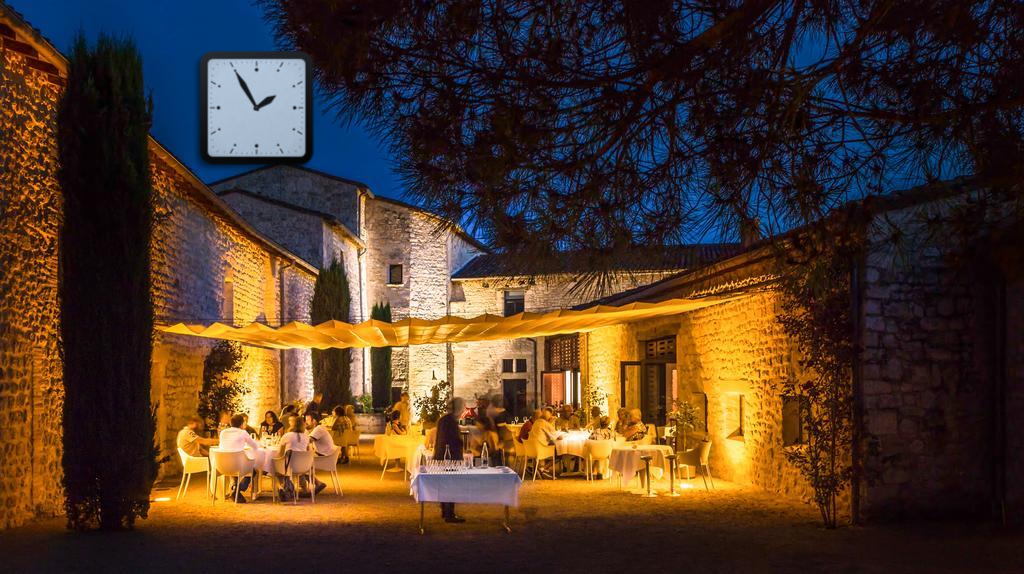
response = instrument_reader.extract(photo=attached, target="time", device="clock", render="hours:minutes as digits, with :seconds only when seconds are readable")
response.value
1:55
